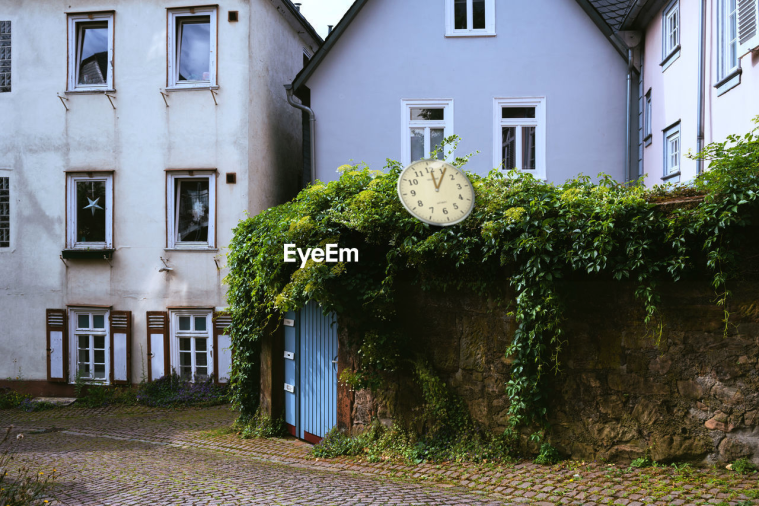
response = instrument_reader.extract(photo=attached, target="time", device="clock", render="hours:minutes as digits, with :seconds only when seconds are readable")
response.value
12:06
